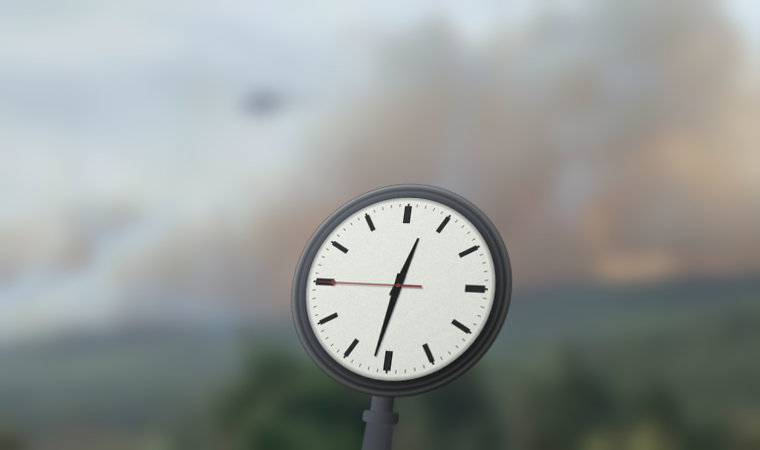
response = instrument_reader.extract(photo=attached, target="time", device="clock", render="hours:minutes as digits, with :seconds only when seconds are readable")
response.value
12:31:45
